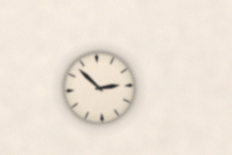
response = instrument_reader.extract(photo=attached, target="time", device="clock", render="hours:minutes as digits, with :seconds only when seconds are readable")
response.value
2:53
